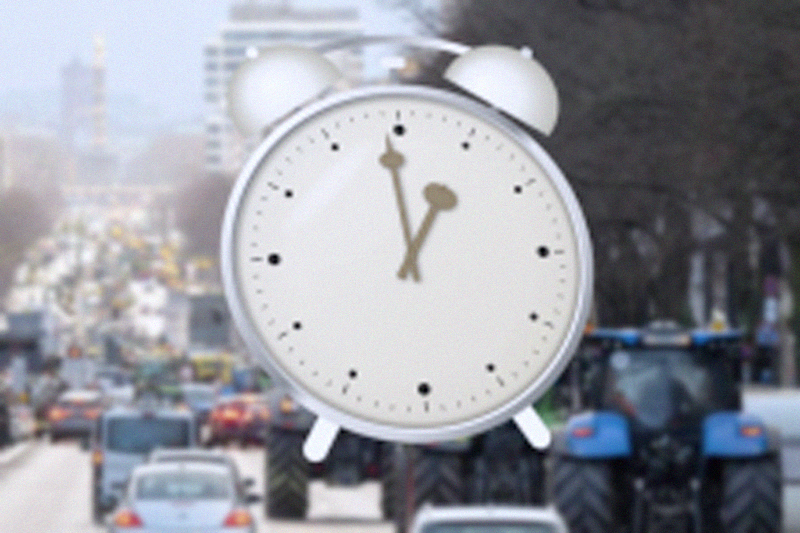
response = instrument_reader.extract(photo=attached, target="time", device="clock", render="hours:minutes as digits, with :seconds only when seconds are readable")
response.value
12:59
